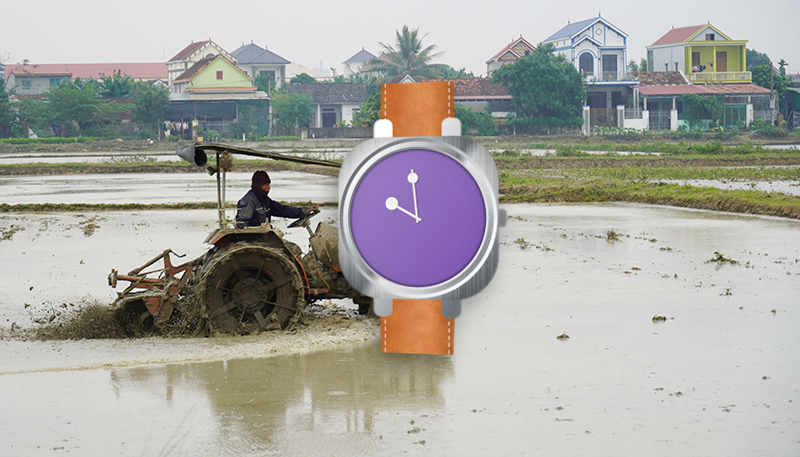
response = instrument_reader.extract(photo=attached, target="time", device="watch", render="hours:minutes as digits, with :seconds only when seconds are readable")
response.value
9:59
